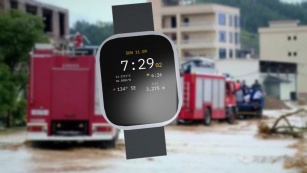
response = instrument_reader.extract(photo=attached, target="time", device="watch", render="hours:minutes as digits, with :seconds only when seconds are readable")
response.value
7:29
